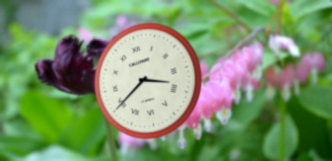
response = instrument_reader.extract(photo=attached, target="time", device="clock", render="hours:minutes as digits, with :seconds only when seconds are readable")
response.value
3:40
